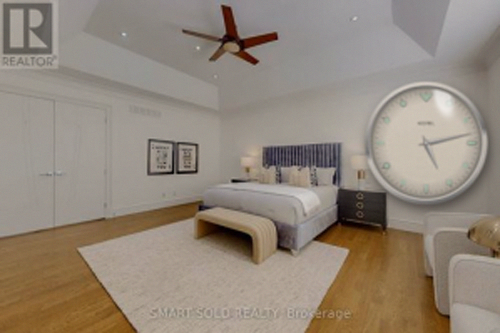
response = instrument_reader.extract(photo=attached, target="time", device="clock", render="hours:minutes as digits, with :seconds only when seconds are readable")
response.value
5:13
